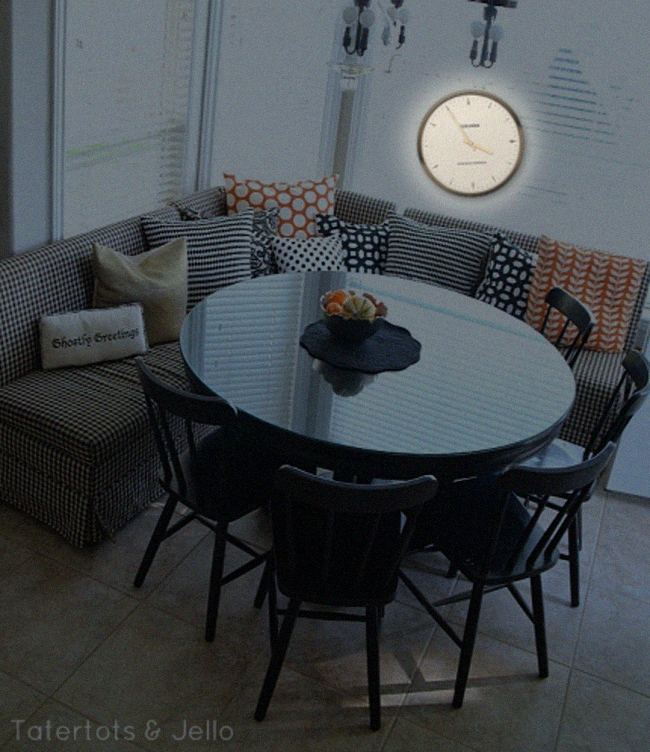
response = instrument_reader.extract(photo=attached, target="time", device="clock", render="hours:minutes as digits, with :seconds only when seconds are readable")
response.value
3:55
